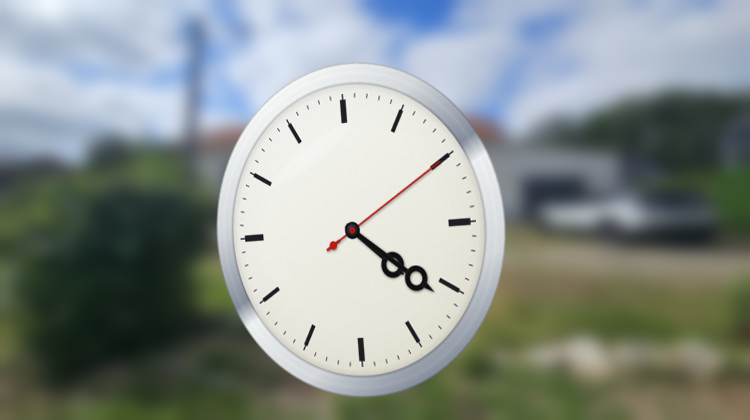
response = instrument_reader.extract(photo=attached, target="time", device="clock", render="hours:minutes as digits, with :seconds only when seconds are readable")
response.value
4:21:10
